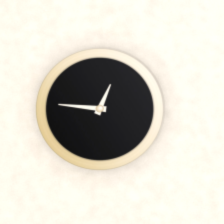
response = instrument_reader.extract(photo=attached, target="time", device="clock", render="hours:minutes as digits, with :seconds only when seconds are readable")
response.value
12:46
